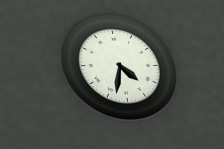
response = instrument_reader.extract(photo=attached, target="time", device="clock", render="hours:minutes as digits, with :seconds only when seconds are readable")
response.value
4:33
